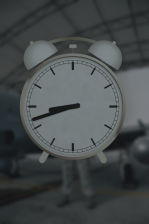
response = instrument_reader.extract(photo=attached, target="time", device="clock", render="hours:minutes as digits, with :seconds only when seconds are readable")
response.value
8:42
